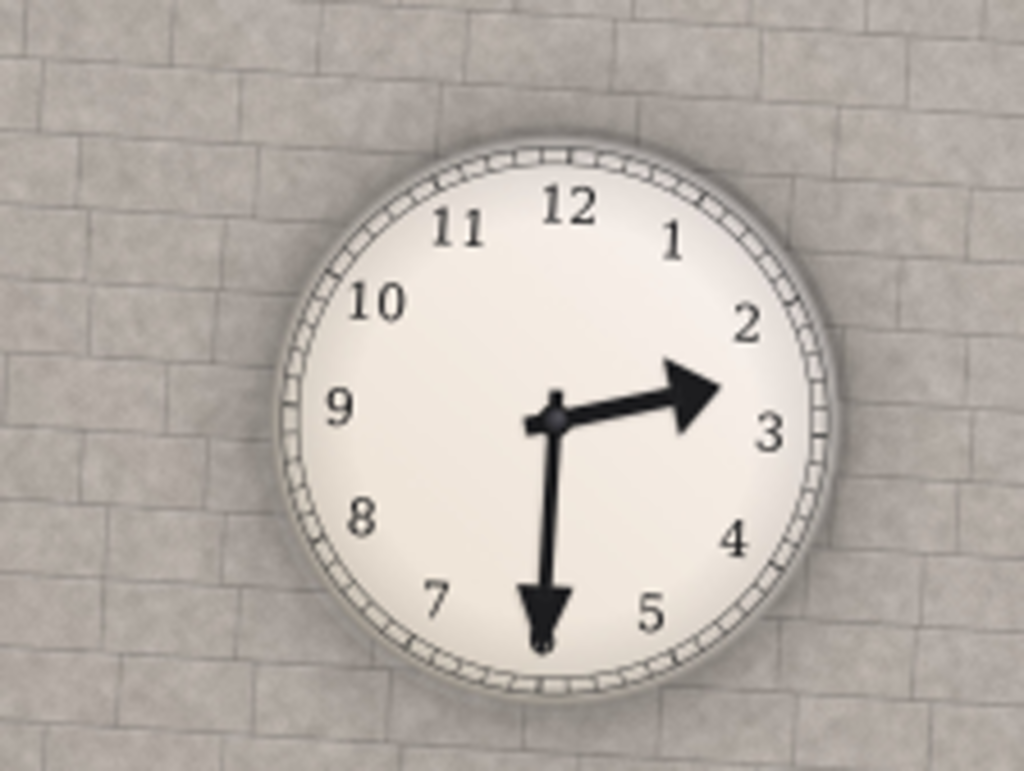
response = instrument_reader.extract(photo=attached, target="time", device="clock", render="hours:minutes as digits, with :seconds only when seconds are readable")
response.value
2:30
